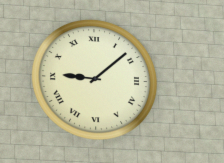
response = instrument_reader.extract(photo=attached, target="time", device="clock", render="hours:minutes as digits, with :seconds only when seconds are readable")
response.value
9:08
